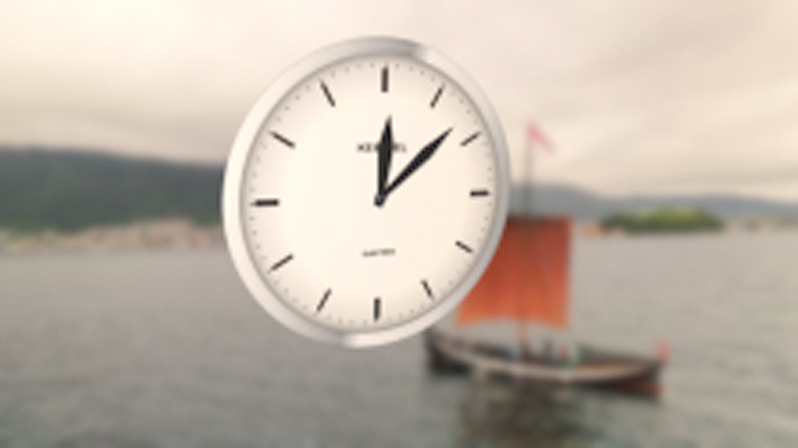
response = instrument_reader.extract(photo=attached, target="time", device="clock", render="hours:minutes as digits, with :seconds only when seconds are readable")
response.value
12:08
